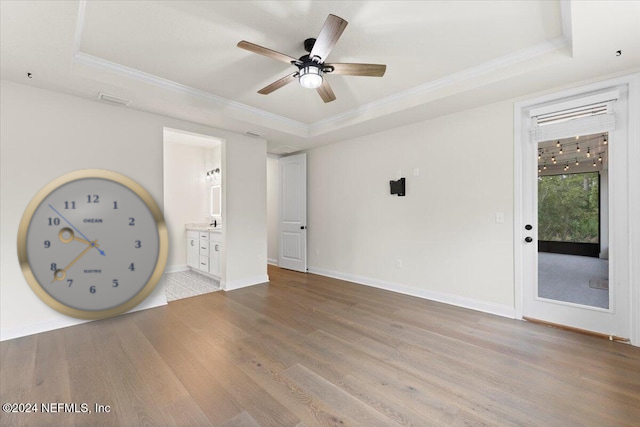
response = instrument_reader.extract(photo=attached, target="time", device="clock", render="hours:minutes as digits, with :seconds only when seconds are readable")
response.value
9:37:52
